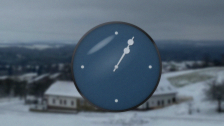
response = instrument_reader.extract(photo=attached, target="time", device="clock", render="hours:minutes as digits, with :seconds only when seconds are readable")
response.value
1:05
